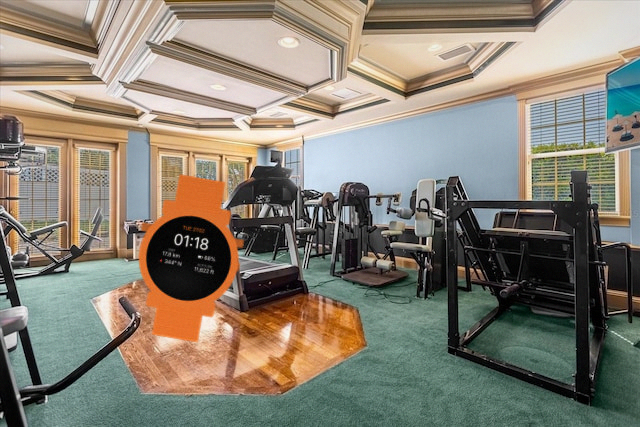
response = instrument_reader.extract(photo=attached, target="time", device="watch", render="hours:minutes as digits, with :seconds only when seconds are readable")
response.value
1:18
